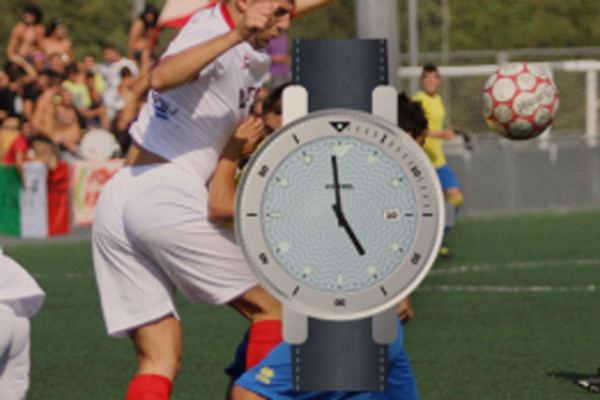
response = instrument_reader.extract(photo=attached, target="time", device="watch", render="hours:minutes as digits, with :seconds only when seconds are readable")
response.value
4:59
